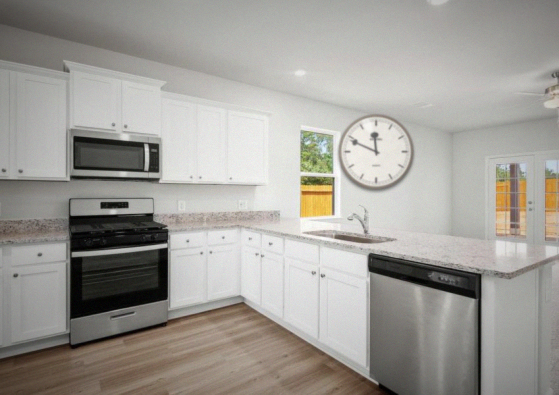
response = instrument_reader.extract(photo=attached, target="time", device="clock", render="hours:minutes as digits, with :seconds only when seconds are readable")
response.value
11:49
